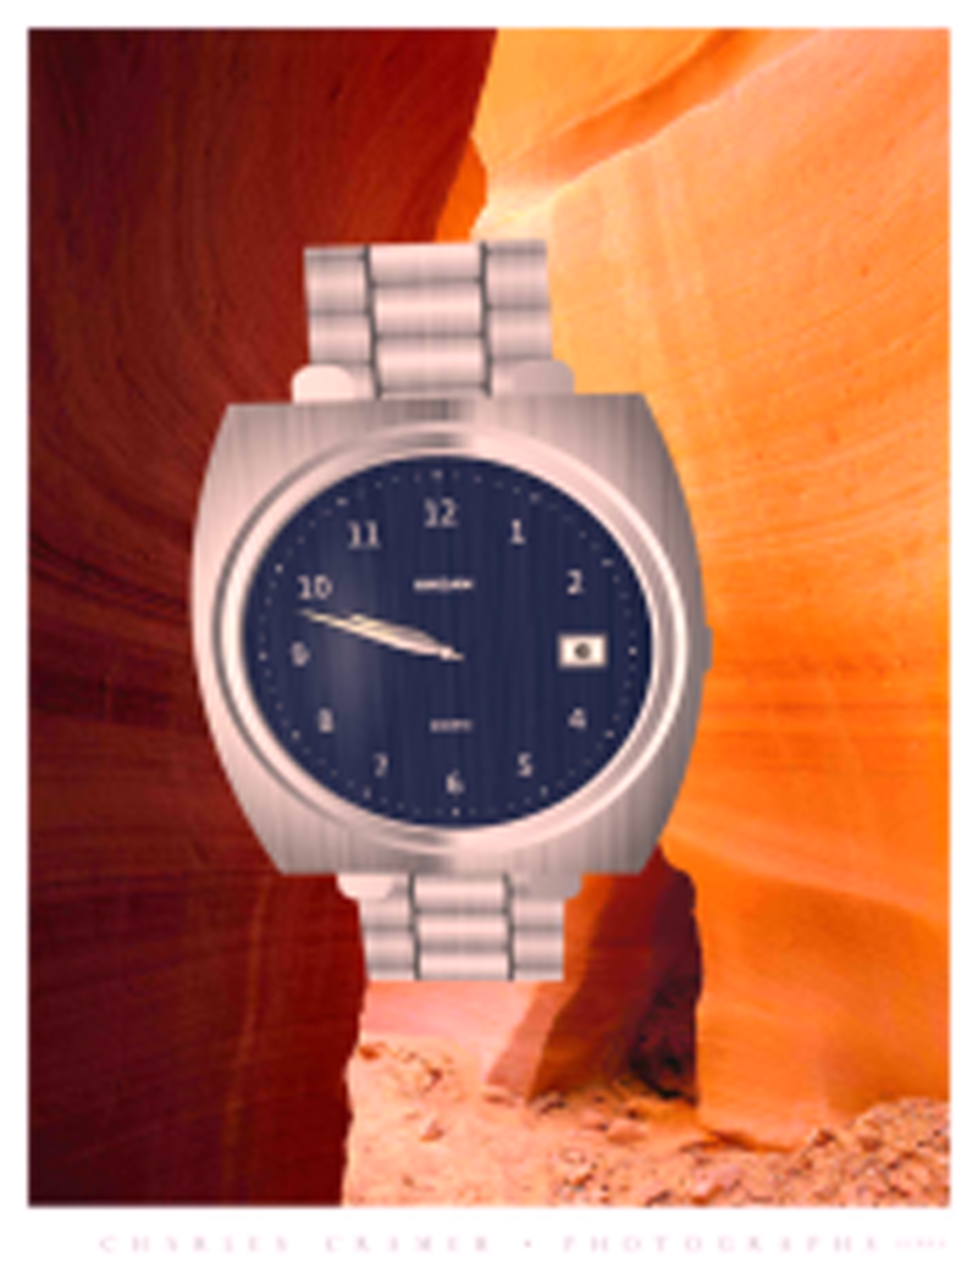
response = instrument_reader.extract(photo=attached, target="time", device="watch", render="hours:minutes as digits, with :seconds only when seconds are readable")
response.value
9:48
